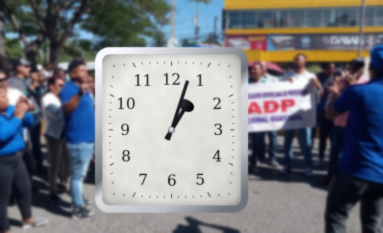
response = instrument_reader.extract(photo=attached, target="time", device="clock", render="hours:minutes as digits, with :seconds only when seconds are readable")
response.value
1:03
